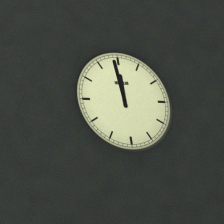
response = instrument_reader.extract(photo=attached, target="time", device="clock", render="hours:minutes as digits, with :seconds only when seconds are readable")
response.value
11:59
